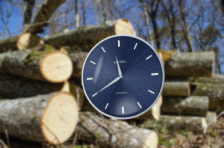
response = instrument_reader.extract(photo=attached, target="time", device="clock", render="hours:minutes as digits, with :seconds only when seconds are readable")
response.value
11:40
